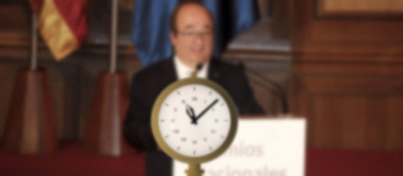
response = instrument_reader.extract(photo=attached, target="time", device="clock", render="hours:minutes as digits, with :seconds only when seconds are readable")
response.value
11:08
